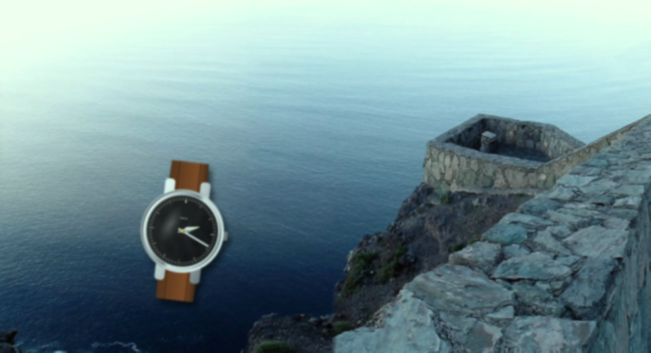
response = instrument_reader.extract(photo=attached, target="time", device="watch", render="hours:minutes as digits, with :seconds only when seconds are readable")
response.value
2:19
